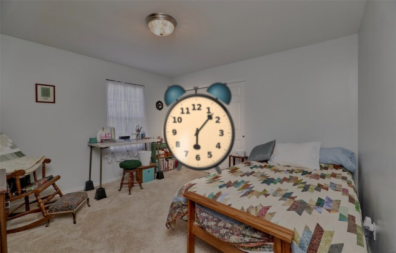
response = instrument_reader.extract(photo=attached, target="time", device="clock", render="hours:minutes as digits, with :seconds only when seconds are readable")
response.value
6:07
